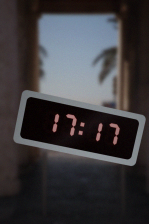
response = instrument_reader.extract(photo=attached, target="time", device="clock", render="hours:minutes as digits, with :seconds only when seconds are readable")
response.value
17:17
